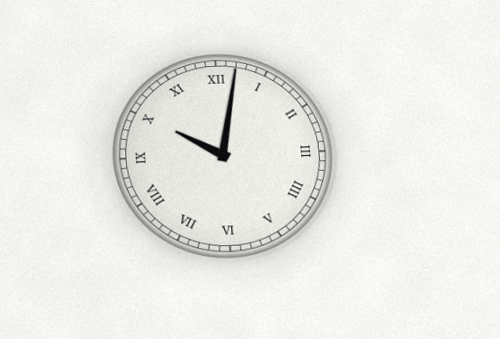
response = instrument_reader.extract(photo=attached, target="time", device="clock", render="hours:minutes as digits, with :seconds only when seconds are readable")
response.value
10:02
